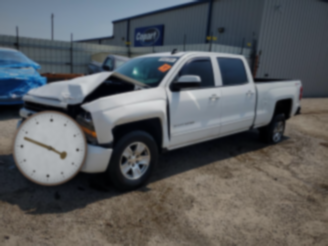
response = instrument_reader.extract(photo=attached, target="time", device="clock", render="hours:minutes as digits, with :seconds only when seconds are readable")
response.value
3:48
